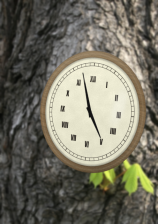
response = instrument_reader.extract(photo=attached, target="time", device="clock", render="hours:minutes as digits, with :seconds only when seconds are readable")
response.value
4:57
